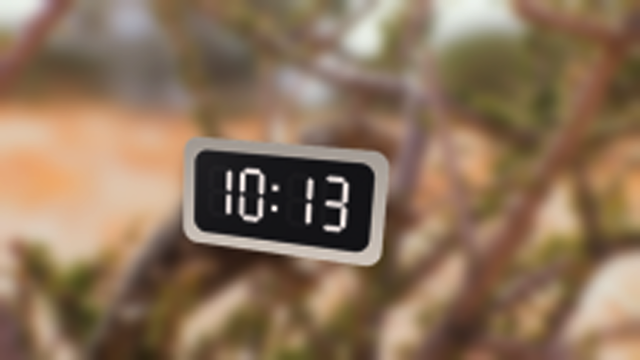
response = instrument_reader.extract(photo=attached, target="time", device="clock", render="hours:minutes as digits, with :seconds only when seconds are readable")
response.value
10:13
